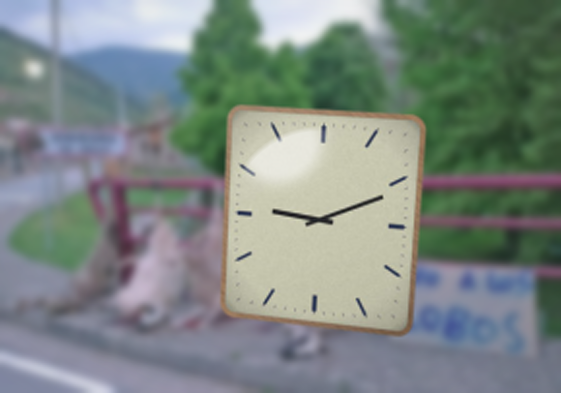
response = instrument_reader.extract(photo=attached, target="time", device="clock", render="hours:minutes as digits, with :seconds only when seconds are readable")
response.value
9:11
